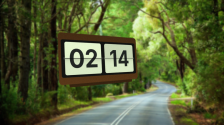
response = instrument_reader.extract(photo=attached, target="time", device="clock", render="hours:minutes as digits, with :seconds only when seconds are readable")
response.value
2:14
